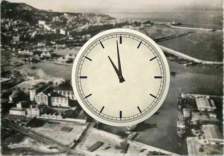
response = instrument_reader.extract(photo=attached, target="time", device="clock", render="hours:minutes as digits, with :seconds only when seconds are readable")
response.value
10:59
